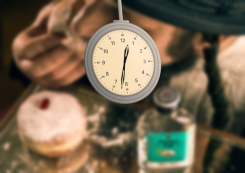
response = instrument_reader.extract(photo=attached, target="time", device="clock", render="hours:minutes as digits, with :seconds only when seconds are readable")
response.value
12:32
